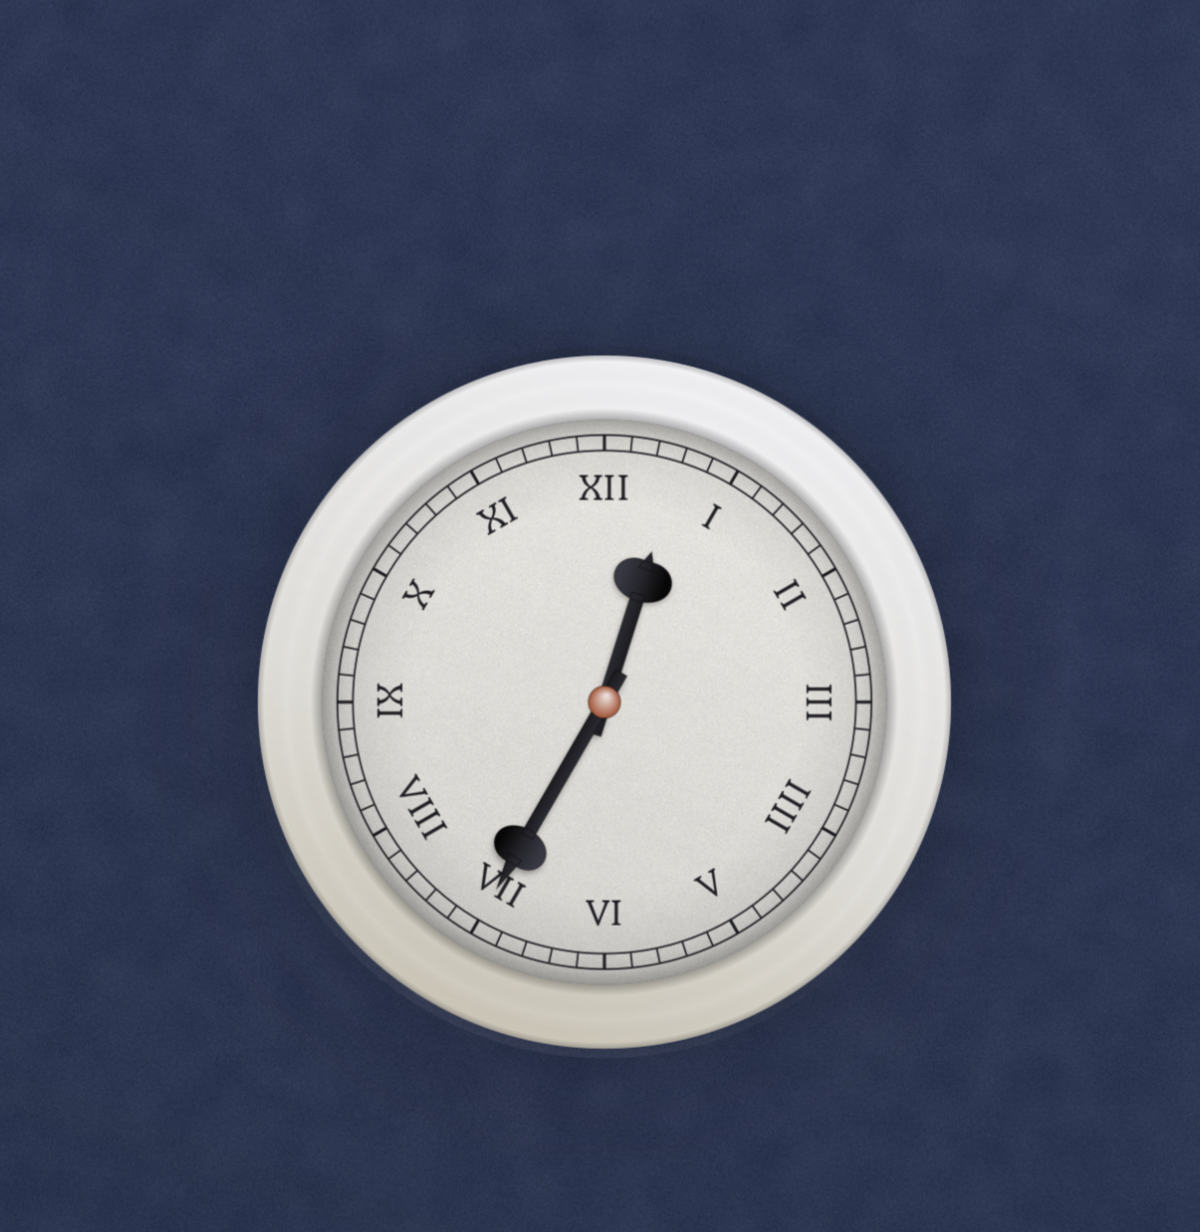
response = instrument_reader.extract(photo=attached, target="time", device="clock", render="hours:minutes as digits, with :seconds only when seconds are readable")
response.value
12:35
